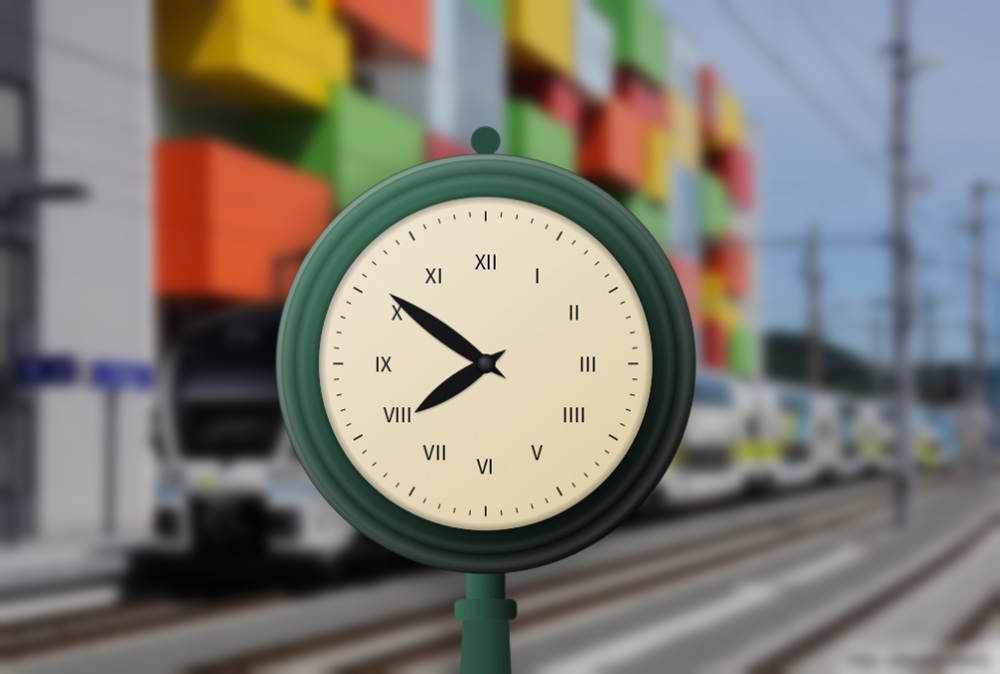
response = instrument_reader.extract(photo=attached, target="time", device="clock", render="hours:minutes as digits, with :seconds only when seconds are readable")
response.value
7:51
